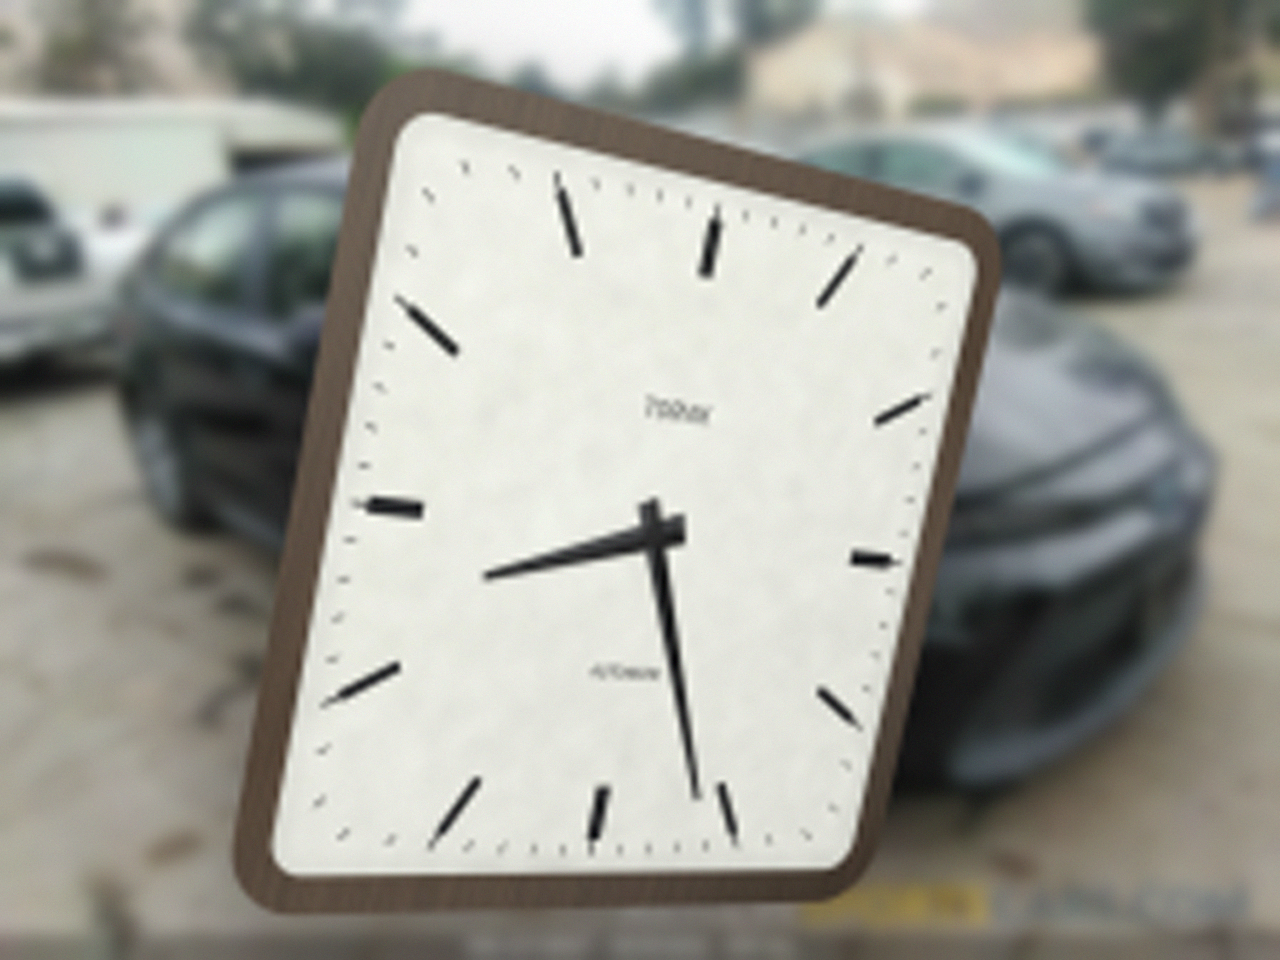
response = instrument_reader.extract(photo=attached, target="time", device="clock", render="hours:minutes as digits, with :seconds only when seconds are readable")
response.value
8:26
